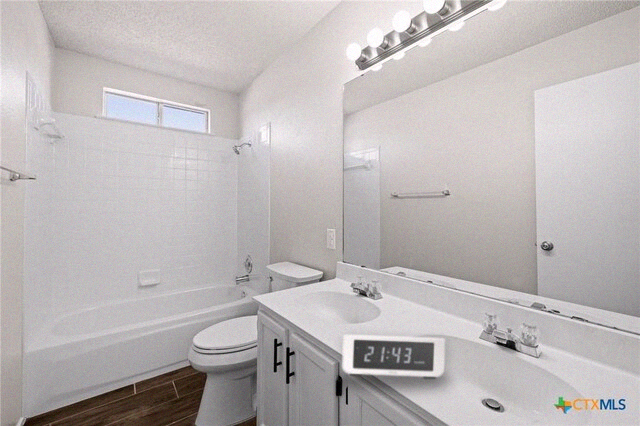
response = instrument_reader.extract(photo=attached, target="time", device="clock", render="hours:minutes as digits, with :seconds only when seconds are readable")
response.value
21:43
